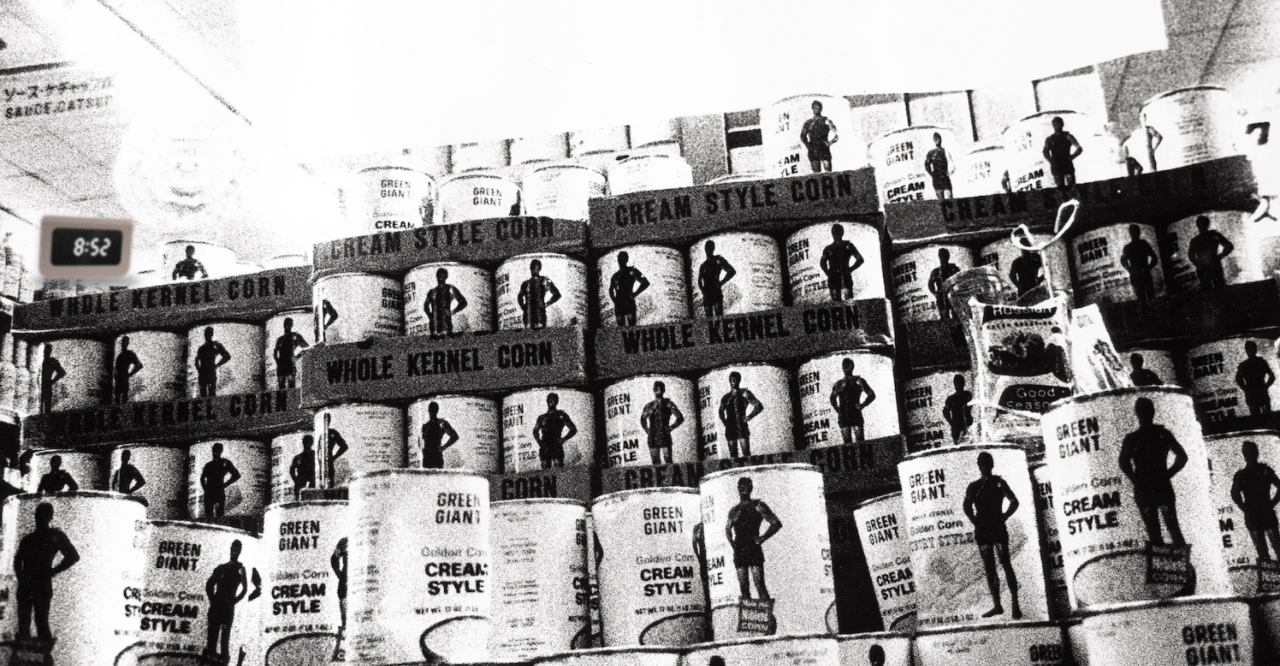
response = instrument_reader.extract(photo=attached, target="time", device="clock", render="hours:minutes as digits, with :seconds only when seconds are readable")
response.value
8:52
